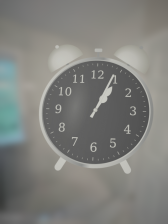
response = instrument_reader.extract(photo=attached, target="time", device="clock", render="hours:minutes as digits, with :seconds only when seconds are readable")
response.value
1:04
